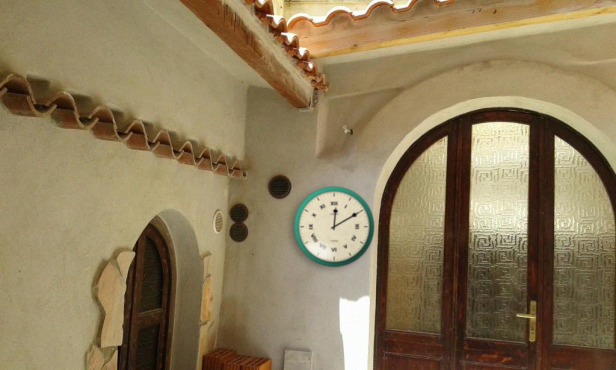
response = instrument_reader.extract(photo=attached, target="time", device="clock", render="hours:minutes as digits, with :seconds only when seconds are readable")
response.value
12:10
